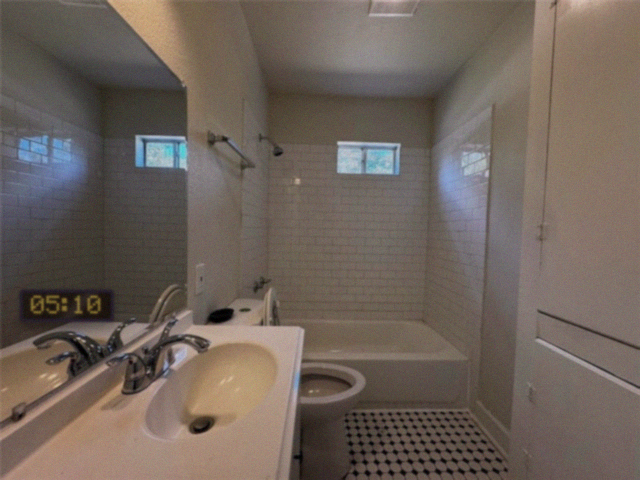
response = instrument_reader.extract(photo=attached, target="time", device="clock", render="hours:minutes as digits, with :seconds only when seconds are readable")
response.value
5:10
